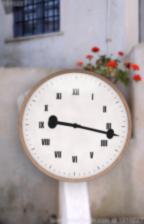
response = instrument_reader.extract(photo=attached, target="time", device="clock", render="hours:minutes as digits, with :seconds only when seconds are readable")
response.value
9:17
